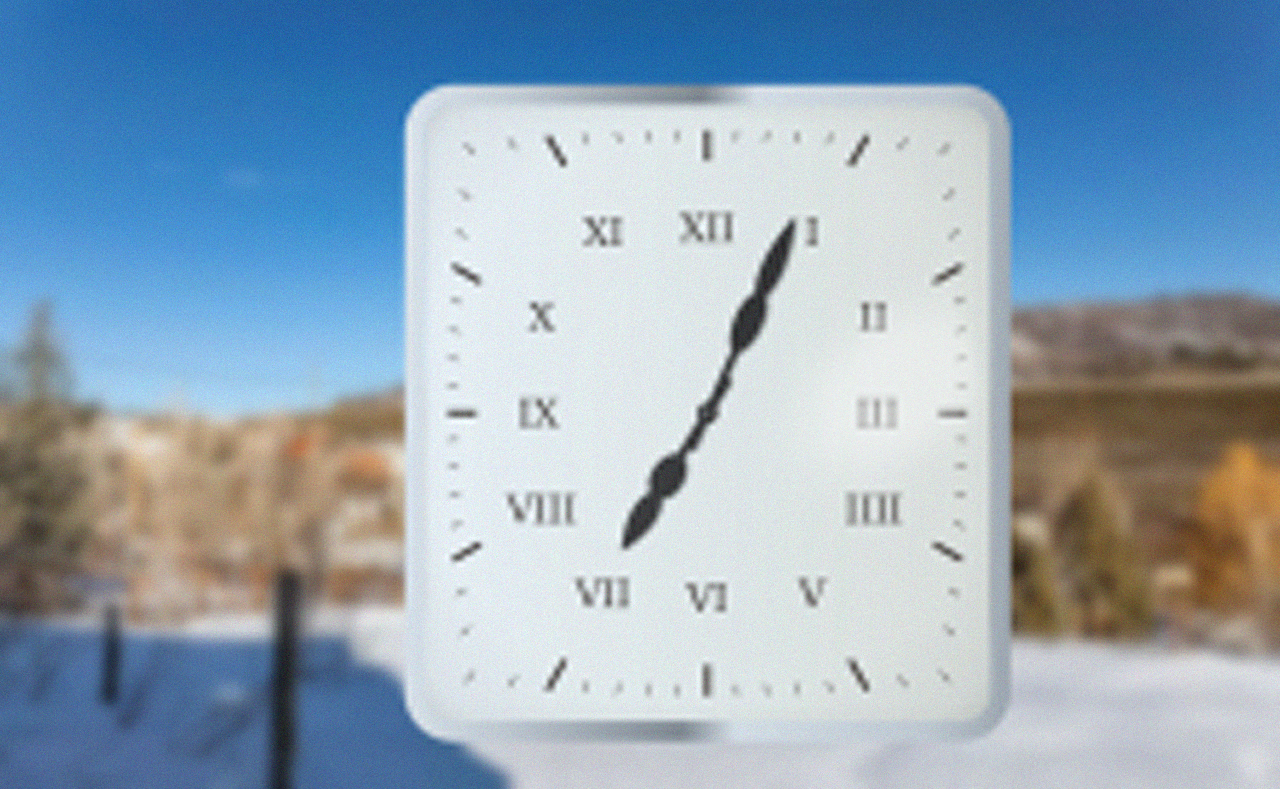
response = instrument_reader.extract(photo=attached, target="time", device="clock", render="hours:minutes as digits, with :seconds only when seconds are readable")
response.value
7:04
